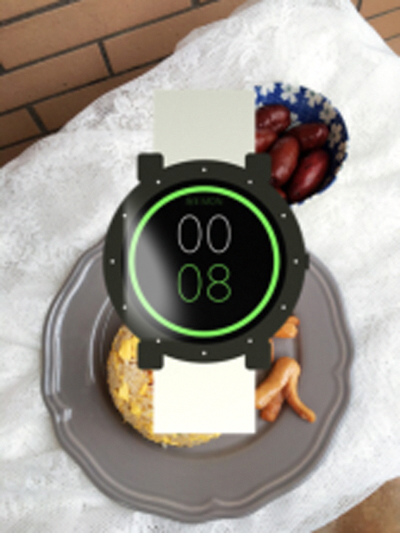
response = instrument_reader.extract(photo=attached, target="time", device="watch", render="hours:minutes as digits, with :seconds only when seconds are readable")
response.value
0:08
